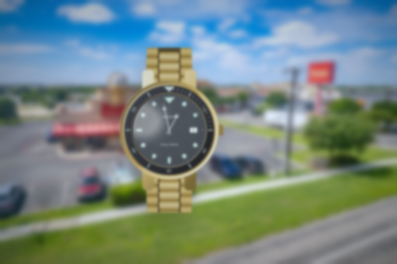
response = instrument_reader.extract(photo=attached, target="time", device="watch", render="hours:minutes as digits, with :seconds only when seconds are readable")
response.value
12:58
